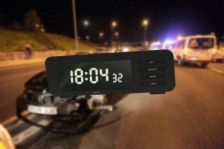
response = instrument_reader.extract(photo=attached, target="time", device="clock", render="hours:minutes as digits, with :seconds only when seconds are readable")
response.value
18:04:32
